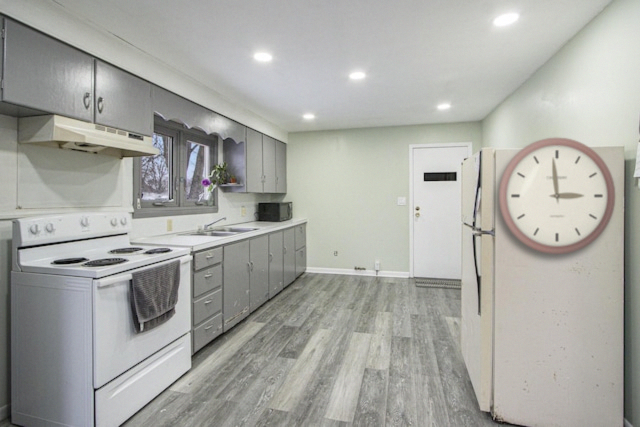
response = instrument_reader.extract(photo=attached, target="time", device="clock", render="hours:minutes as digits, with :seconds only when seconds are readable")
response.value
2:59
